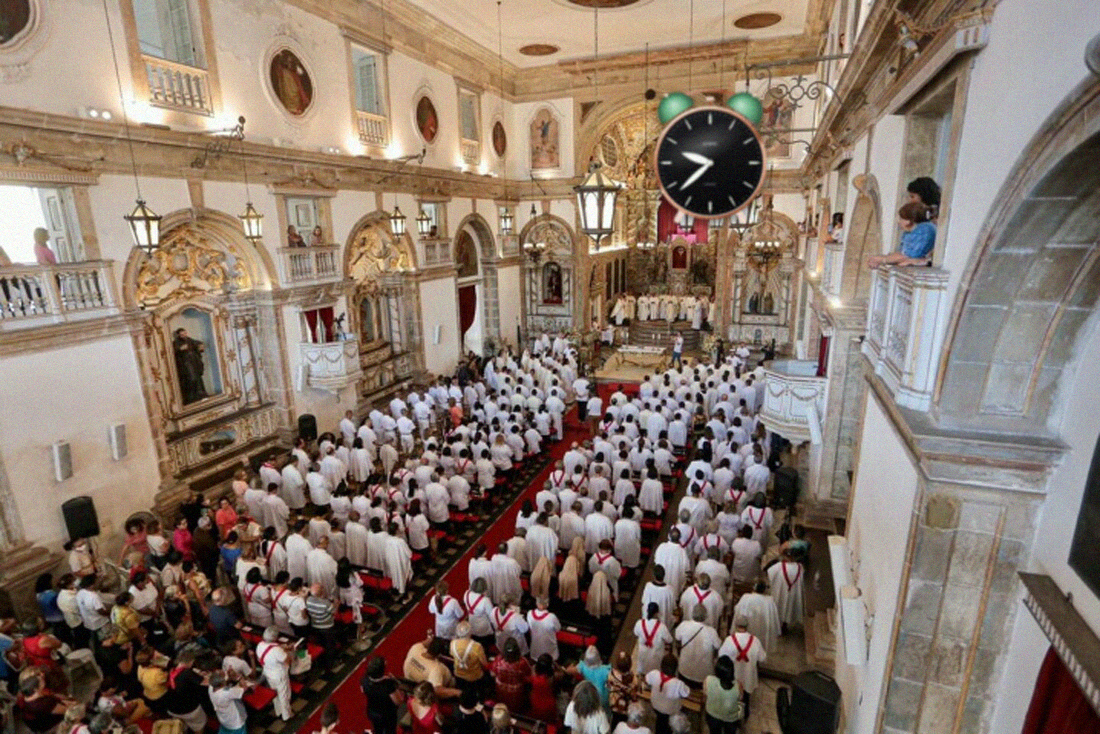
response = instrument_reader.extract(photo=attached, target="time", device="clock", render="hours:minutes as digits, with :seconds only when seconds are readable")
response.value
9:38
